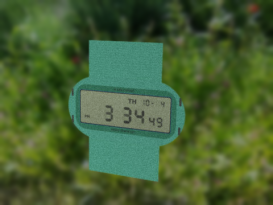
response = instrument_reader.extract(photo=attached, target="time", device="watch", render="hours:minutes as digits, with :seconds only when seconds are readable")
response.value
3:34:49
